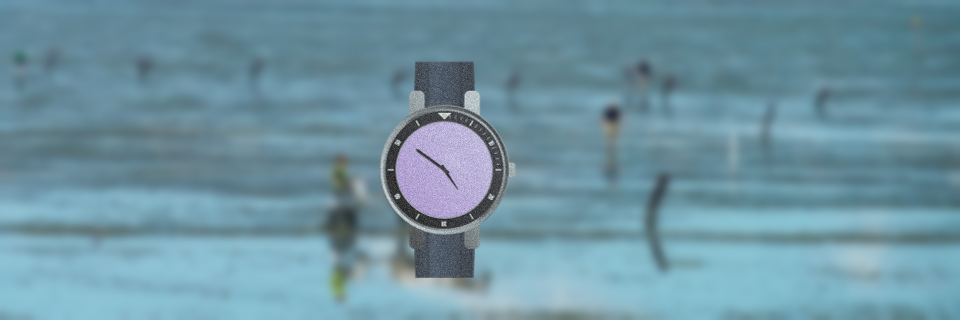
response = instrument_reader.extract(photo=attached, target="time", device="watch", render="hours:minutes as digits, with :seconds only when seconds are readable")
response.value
4:51
